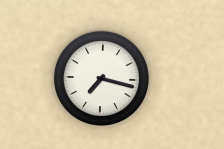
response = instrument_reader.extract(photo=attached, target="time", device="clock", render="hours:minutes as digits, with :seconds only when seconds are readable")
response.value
7:17
